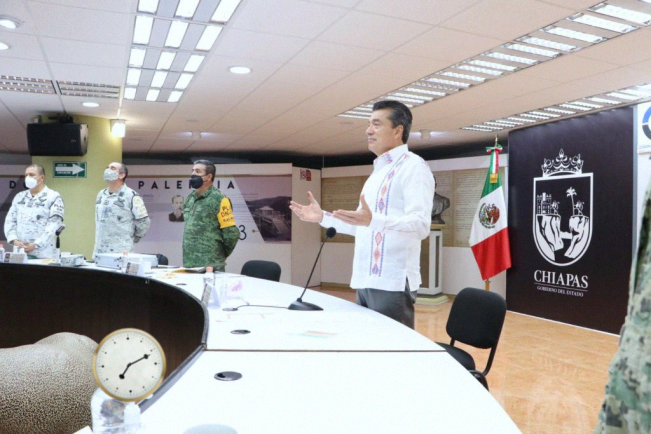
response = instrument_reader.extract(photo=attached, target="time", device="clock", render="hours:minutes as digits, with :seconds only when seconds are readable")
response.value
7:11
